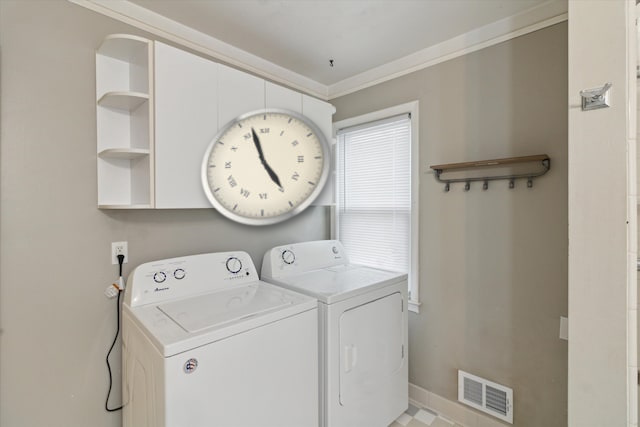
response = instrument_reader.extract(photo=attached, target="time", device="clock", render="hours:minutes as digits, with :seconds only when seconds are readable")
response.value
4:57
